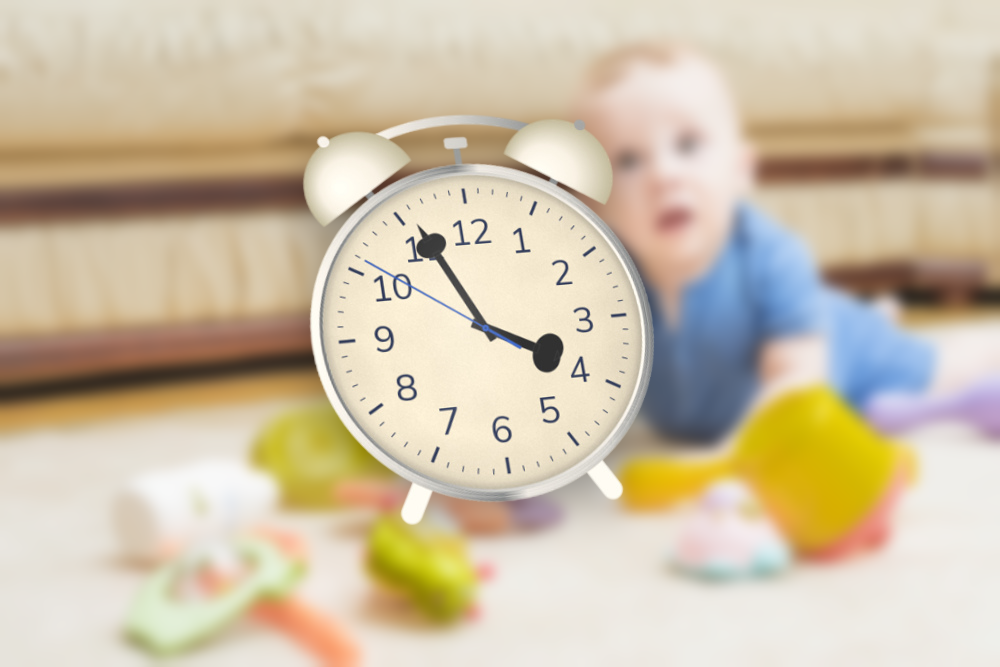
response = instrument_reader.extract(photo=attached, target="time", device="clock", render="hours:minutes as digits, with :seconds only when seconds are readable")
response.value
3:55:51
